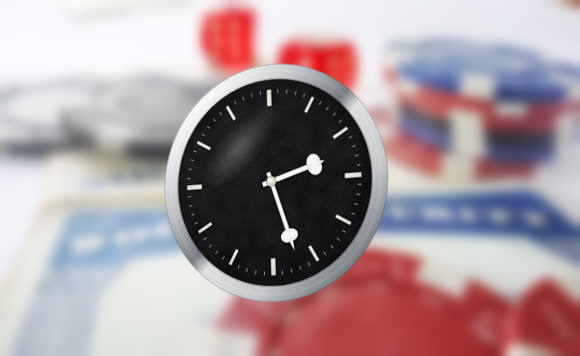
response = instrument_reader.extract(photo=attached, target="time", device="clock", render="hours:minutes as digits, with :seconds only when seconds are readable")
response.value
2:27
